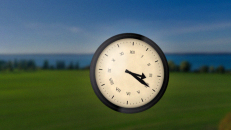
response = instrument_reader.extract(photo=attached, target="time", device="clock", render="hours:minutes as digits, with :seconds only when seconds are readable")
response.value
3:20
